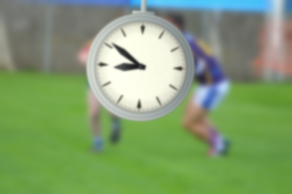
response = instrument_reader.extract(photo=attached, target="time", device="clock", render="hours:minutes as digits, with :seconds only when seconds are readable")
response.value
8:51
